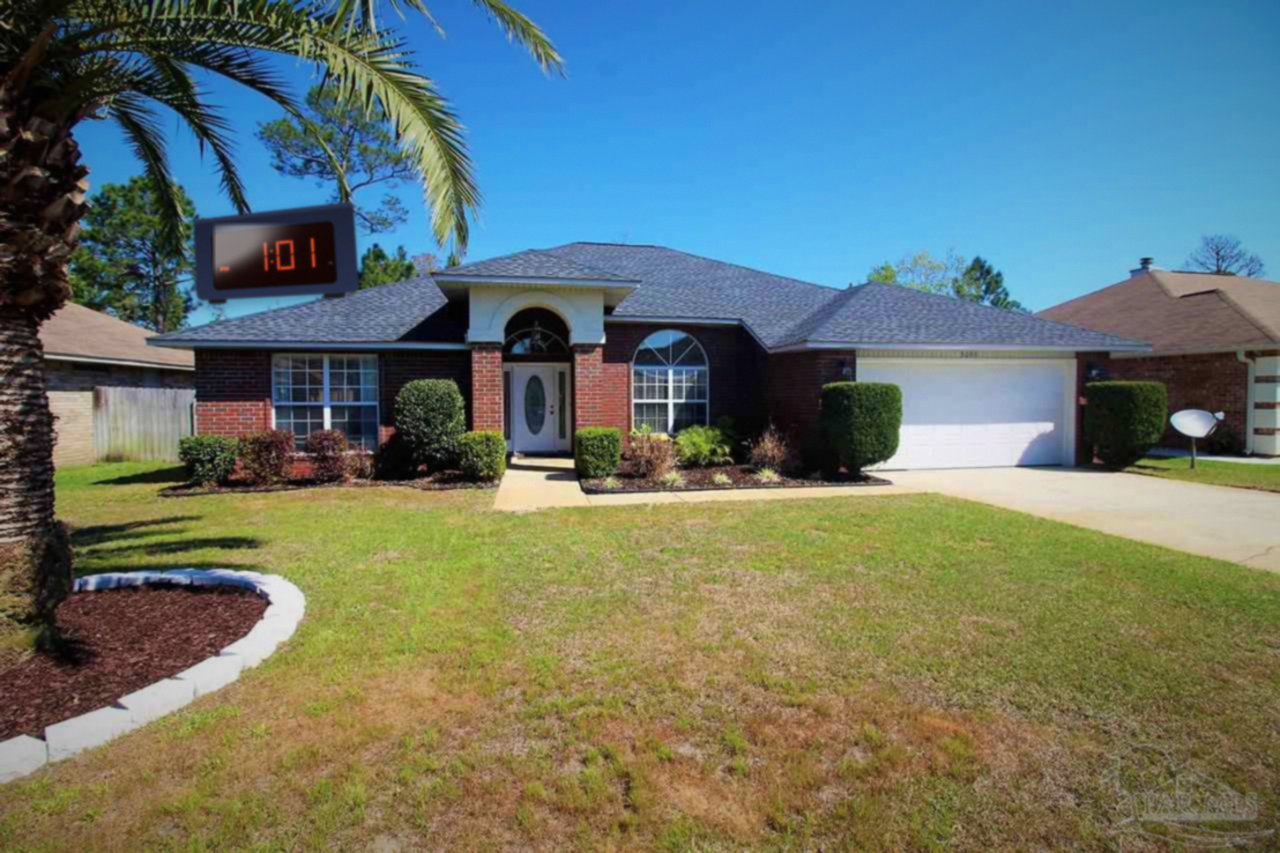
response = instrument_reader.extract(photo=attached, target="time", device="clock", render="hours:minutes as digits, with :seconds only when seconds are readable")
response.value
1:01
